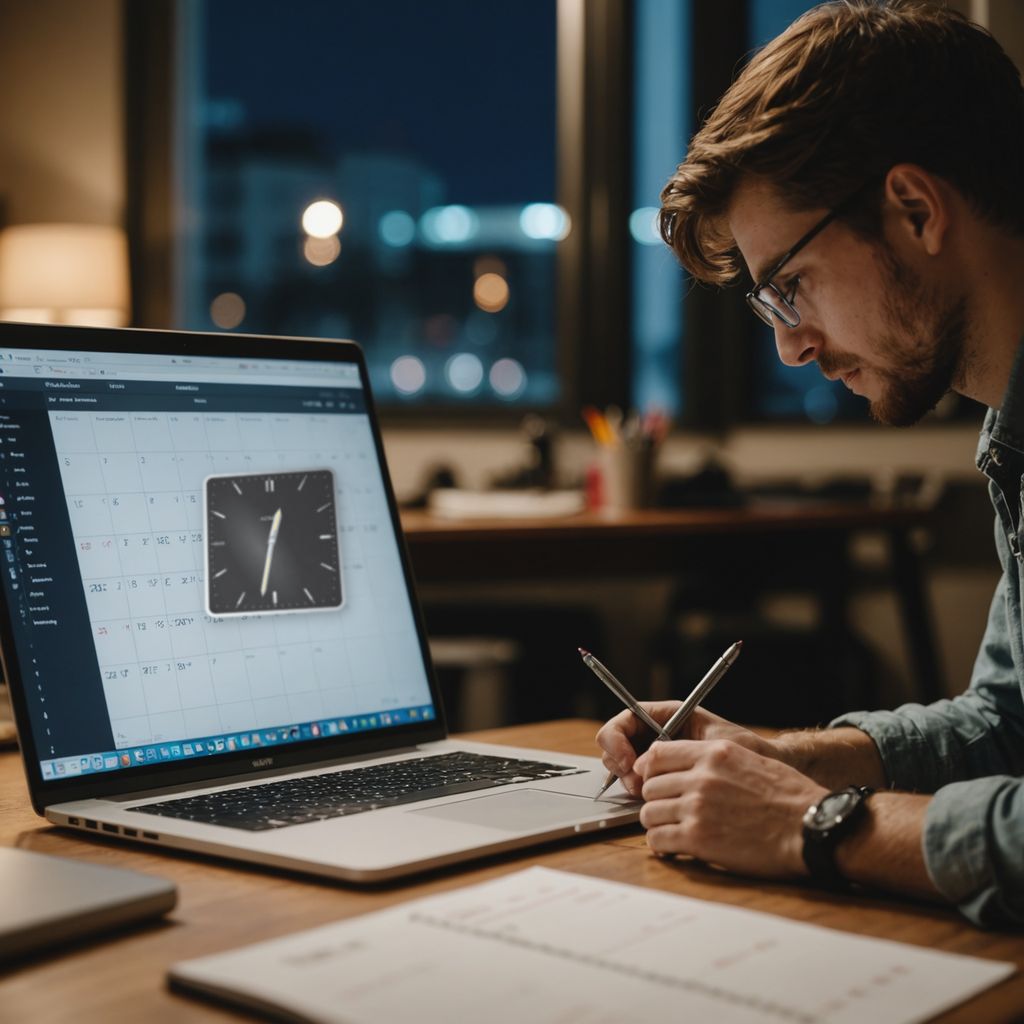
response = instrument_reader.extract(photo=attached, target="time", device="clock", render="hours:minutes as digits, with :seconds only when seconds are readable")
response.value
12:32
